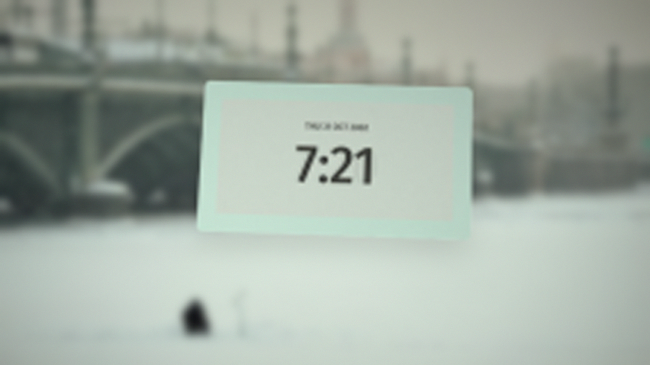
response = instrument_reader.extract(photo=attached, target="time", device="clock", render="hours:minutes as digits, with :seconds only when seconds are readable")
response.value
7:21
